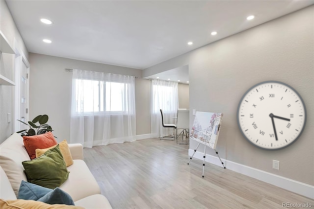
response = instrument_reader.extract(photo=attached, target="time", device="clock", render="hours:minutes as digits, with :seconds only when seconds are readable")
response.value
3:28
